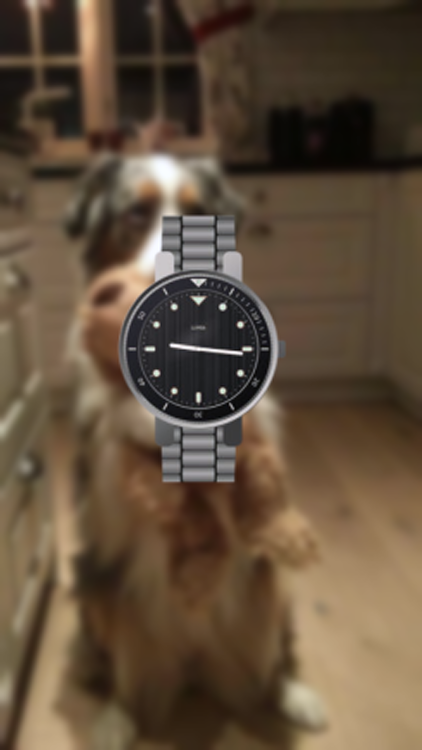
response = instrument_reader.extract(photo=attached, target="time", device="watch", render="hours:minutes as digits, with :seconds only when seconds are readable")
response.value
9:16
